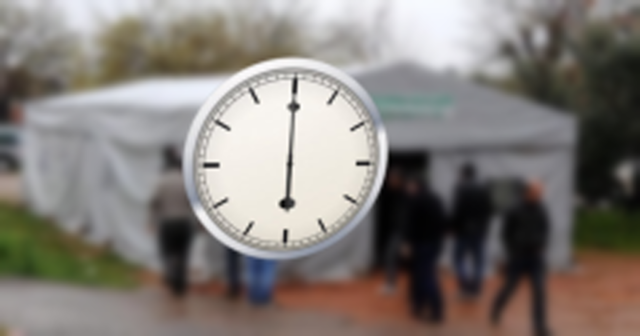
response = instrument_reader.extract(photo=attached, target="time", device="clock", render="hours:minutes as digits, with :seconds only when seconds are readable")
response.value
6:00
